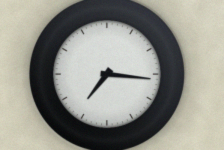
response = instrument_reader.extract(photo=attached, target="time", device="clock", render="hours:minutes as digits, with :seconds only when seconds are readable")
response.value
7:16
